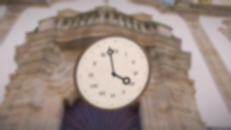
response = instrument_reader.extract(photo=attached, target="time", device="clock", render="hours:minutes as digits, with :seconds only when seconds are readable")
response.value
3:58
